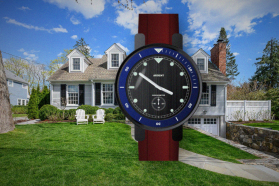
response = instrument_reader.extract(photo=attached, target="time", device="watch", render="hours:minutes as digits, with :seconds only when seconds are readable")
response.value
3:51
